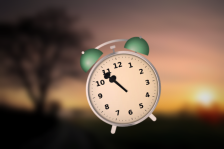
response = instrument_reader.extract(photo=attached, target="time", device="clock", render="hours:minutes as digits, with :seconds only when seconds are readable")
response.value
10:54
